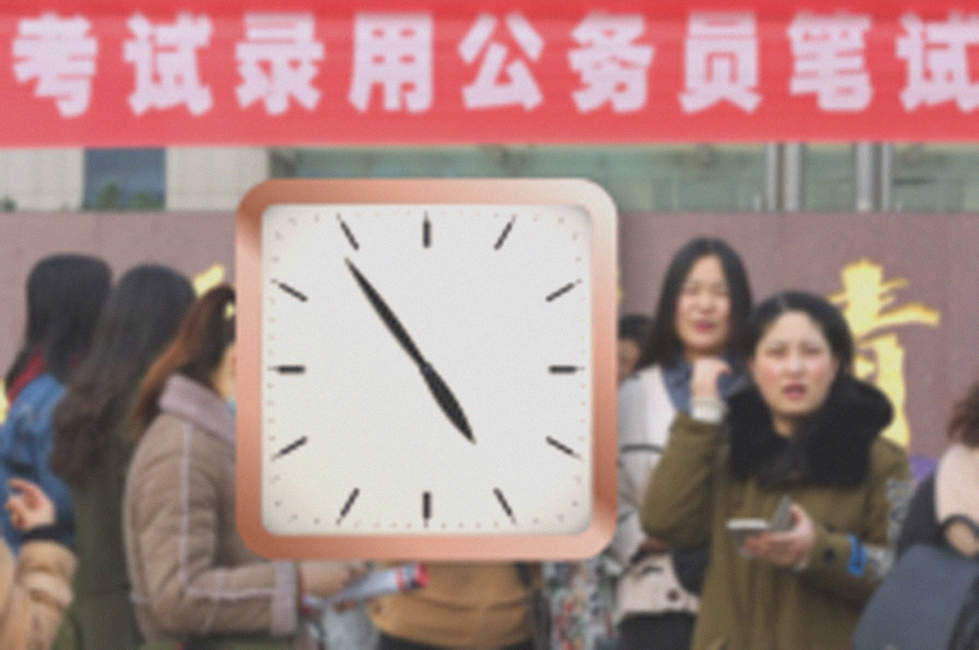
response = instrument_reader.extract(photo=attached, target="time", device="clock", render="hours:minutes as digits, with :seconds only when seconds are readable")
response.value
4:54
